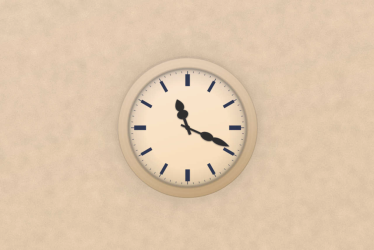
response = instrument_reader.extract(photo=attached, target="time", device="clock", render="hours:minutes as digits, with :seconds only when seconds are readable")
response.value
11:19
